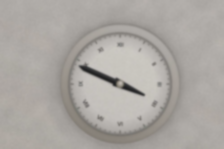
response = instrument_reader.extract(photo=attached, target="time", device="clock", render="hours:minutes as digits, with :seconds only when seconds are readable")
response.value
3:49
